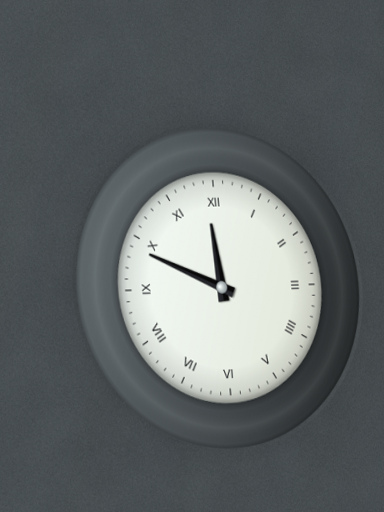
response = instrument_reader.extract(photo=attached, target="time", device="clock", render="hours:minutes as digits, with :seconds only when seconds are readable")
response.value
11:49
